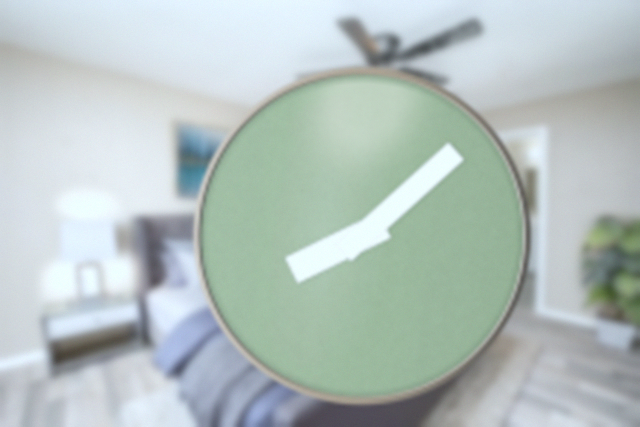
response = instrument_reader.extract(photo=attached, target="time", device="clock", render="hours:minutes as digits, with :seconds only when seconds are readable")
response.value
8:08
